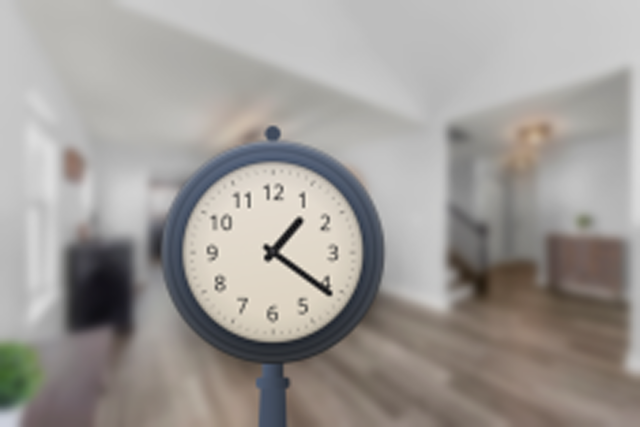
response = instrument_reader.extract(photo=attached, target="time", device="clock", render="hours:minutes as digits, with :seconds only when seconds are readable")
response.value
1:21
